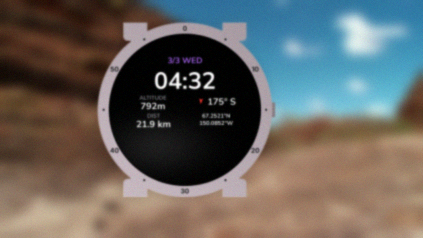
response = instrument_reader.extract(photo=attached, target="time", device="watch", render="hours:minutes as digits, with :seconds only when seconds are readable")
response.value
4:32
